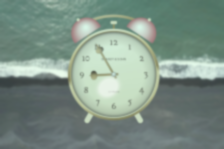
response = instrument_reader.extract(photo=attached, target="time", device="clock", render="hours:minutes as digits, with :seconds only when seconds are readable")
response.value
8:55
